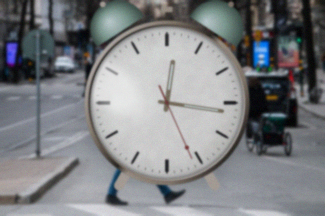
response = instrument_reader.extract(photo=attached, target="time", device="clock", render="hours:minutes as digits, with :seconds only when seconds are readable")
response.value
12:16:26
